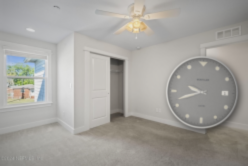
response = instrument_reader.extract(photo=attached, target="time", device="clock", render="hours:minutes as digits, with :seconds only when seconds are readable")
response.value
9:42
